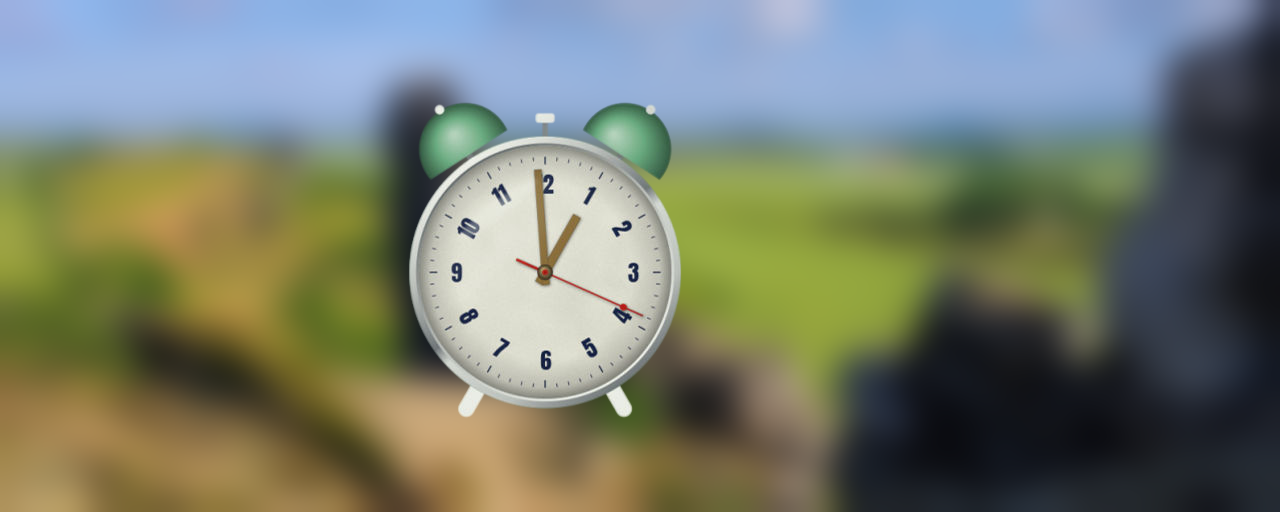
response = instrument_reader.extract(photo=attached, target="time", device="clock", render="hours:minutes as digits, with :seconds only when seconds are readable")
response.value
12:59:19
